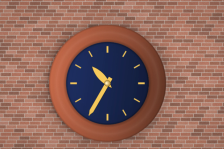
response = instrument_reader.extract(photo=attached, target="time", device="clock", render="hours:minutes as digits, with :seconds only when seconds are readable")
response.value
10:35
